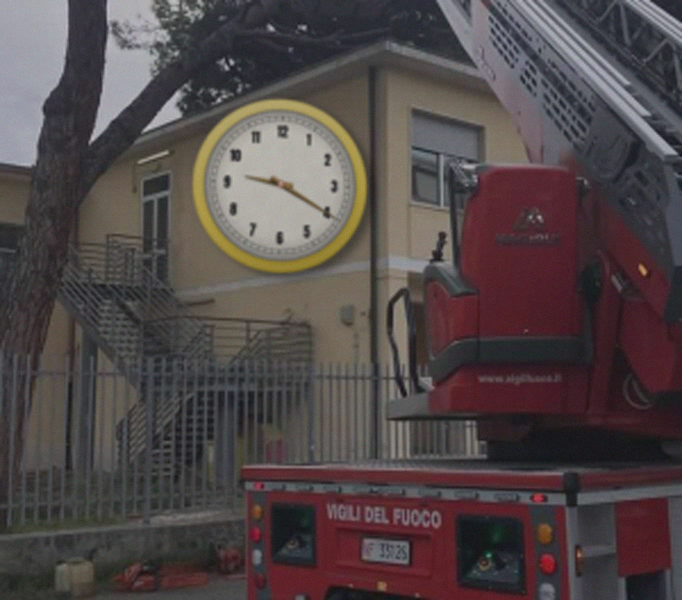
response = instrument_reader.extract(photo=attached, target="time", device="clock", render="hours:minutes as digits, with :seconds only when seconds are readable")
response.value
9:20
